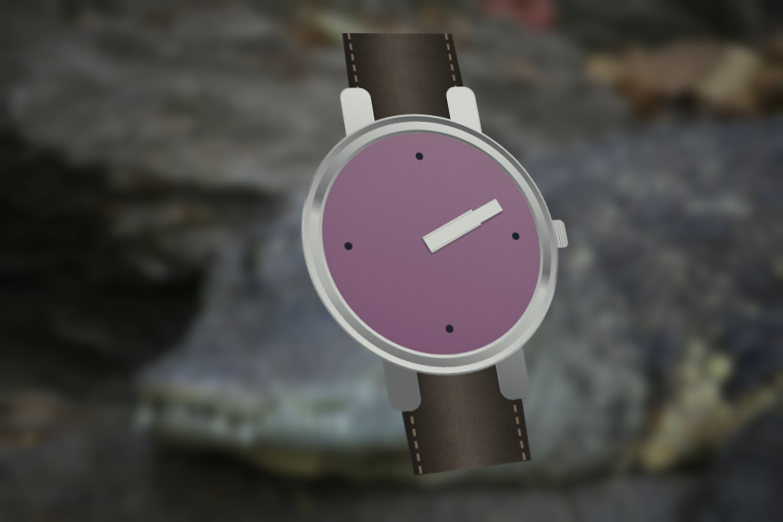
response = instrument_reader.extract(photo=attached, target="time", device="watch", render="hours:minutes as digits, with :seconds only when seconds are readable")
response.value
2:11
